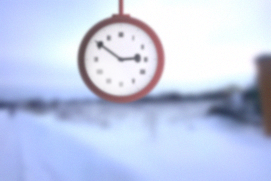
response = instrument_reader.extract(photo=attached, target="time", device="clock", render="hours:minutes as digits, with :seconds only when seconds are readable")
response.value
2:51
